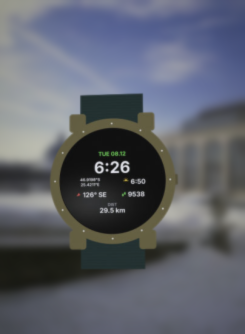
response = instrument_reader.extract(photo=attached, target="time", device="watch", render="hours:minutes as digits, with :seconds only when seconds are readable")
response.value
6:26
